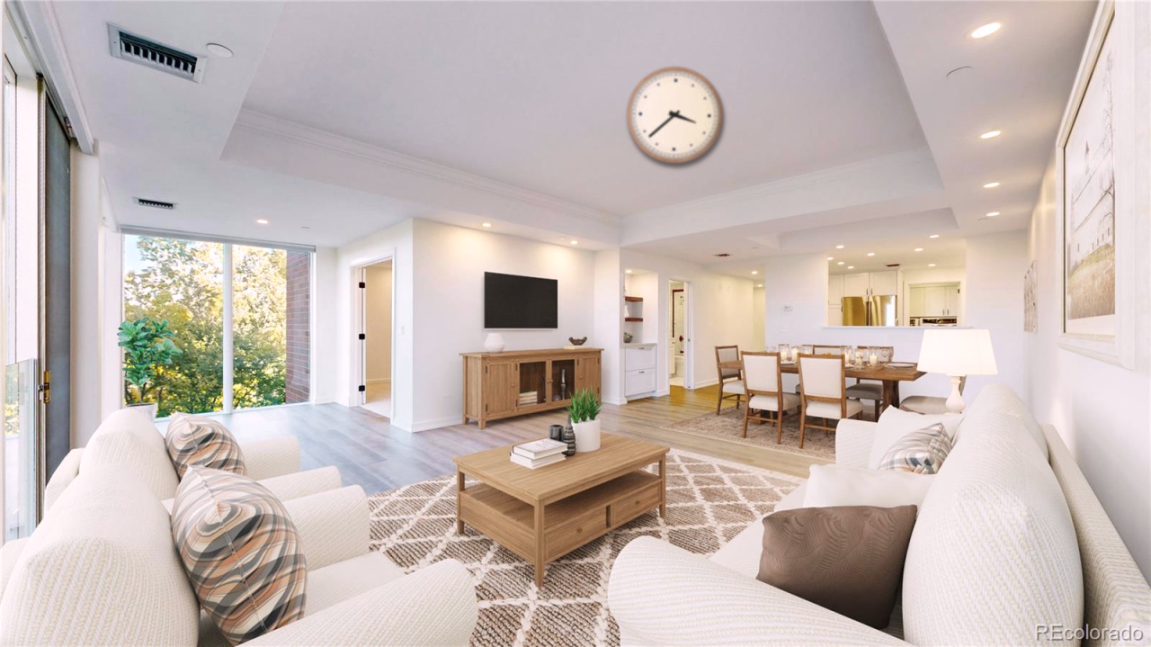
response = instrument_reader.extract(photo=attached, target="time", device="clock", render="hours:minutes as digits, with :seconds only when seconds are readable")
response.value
3:38
